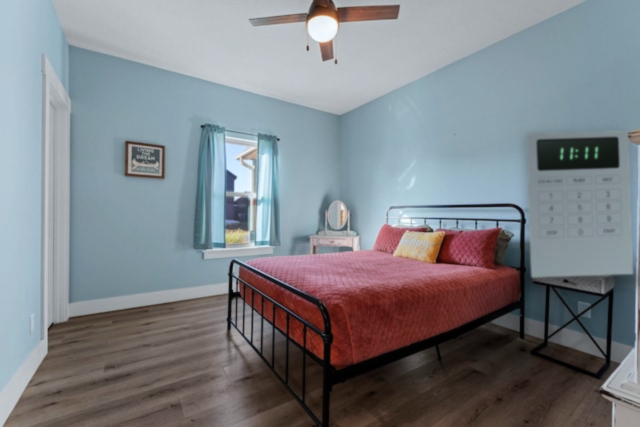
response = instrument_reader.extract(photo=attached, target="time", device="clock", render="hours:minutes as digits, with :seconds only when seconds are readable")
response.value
11:11
